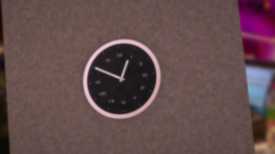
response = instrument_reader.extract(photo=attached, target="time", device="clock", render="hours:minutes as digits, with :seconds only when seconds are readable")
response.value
12:50
